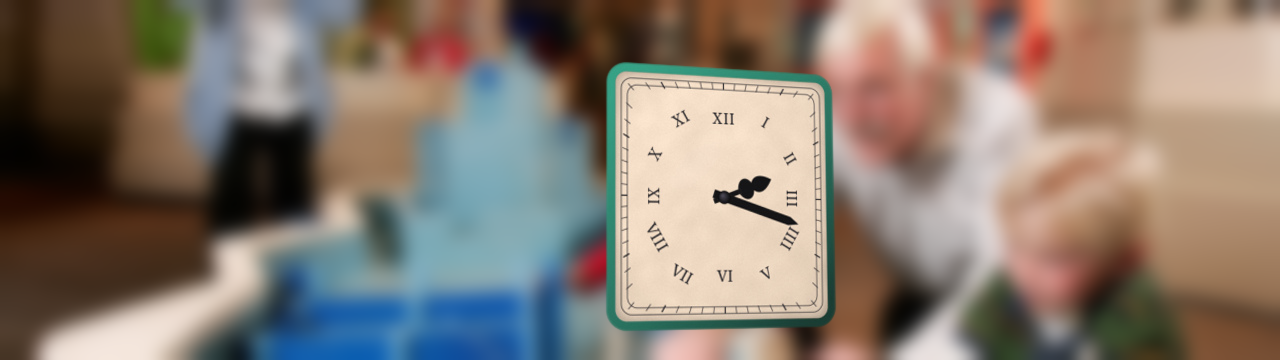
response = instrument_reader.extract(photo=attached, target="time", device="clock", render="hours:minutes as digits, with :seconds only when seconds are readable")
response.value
2:18
